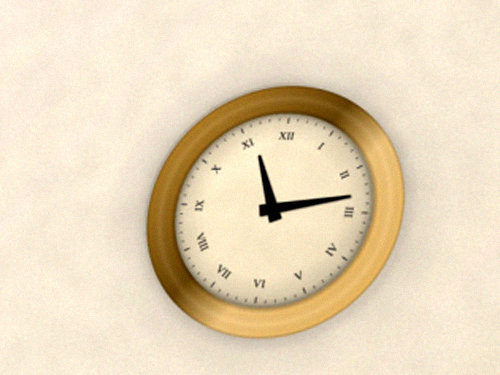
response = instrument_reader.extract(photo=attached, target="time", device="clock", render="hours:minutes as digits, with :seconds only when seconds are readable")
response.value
11:13
